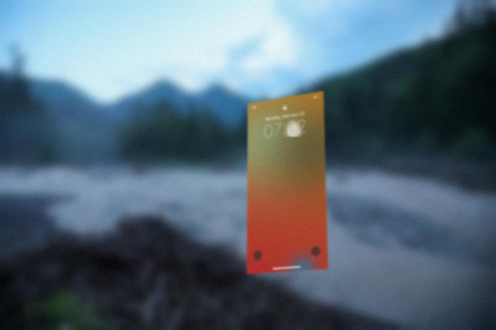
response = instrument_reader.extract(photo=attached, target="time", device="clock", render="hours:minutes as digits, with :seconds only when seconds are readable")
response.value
7:02
